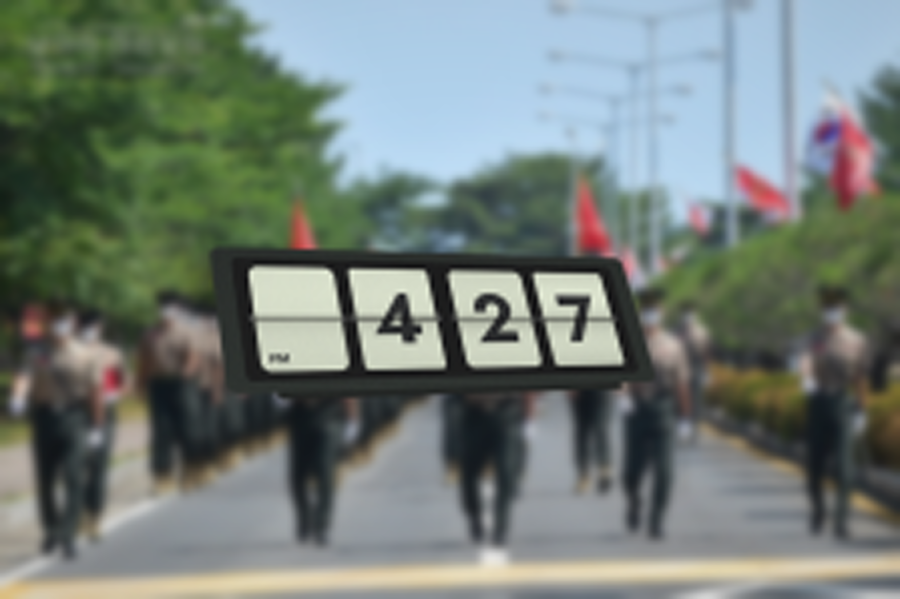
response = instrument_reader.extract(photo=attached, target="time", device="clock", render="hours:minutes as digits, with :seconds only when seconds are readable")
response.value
4:27
